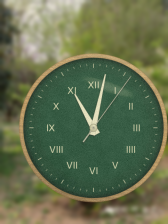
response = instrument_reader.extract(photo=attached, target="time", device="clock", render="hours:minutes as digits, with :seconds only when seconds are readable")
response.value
11:02:06
